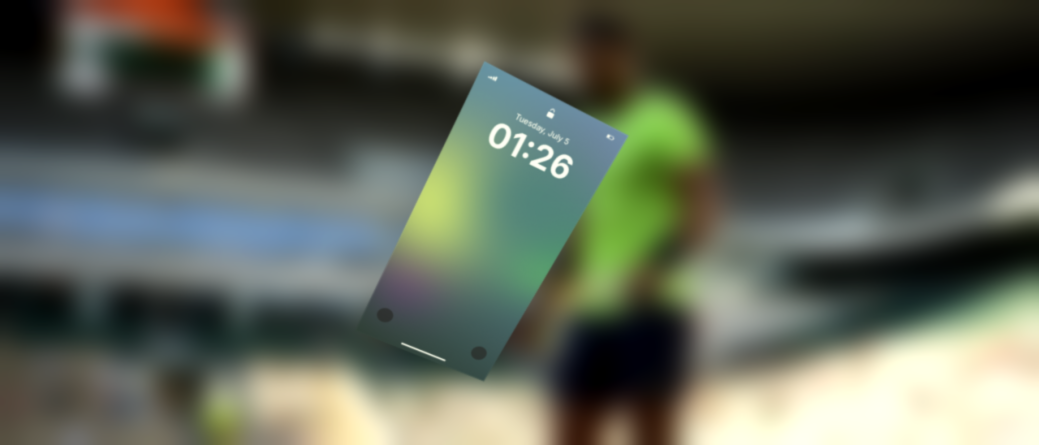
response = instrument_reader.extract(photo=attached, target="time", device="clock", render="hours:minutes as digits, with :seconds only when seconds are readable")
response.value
1:26
